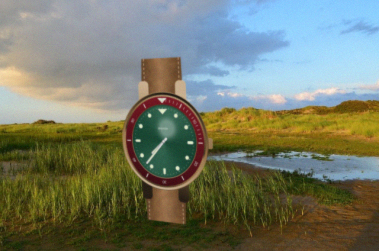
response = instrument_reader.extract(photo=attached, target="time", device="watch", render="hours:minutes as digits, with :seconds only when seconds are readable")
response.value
7:37
